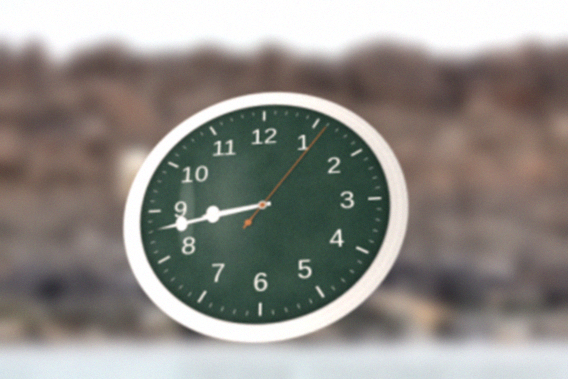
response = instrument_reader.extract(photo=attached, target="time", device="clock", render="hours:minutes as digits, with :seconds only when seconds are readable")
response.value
8:43:06
